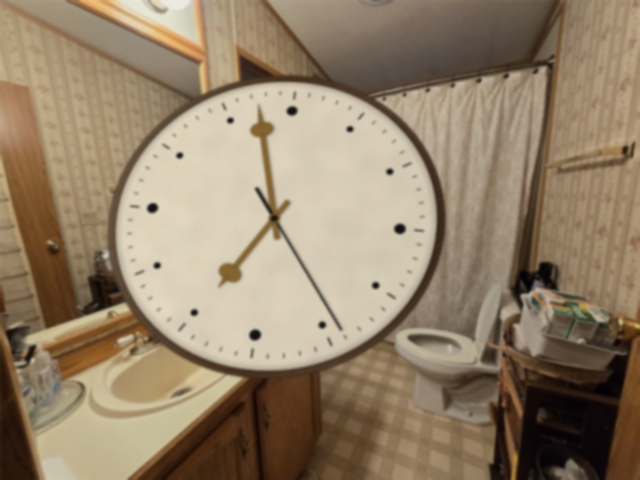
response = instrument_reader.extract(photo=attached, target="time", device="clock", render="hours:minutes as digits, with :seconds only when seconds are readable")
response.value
6:57:24
